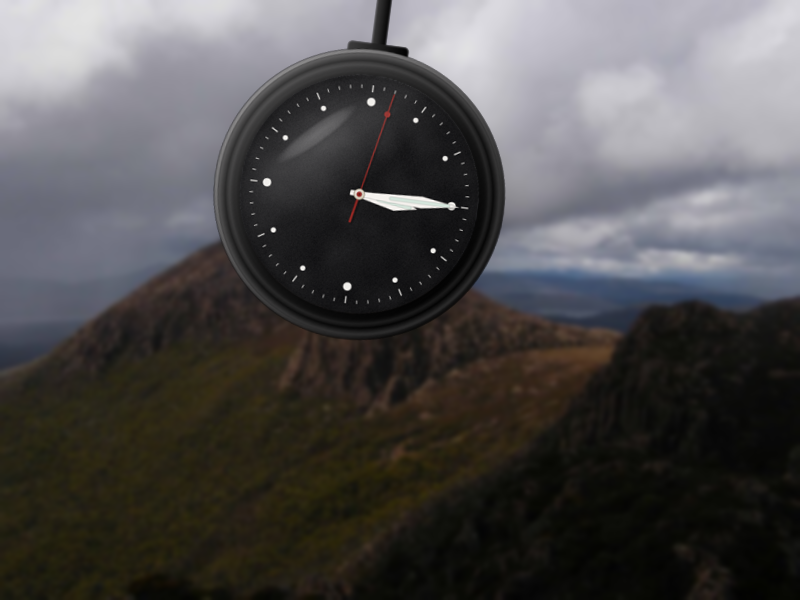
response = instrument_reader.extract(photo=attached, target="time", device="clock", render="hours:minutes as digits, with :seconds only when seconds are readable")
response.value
3:15:02
